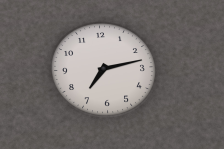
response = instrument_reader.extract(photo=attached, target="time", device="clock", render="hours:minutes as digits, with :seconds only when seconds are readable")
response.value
7:13
